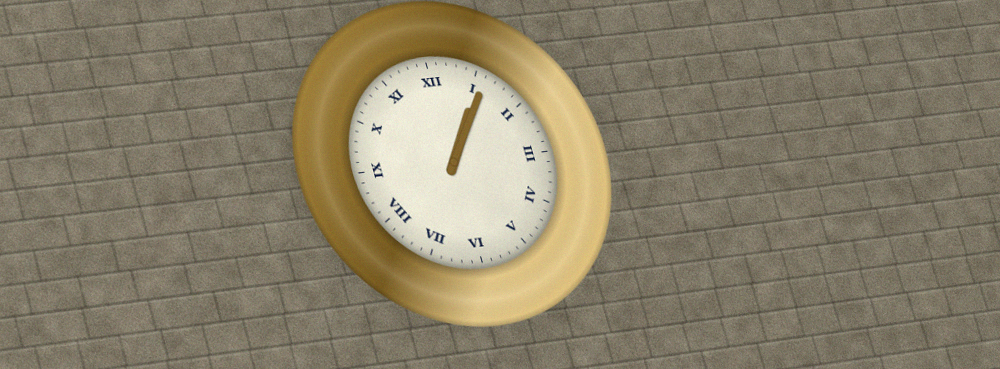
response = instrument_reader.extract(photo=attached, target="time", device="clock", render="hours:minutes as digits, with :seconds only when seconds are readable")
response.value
1:06
